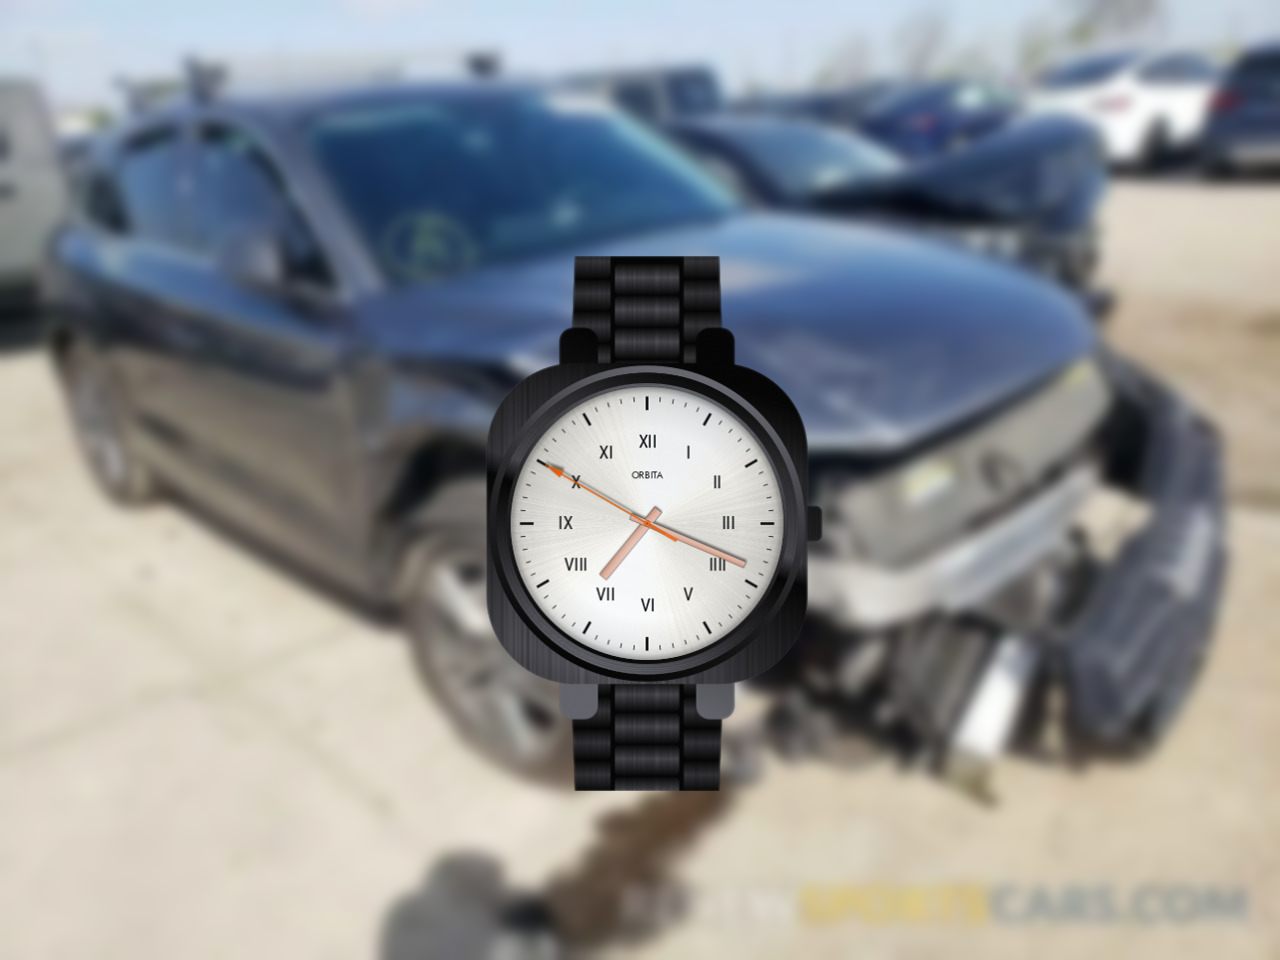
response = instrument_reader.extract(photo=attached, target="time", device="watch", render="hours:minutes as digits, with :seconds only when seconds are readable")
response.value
7:18:50
